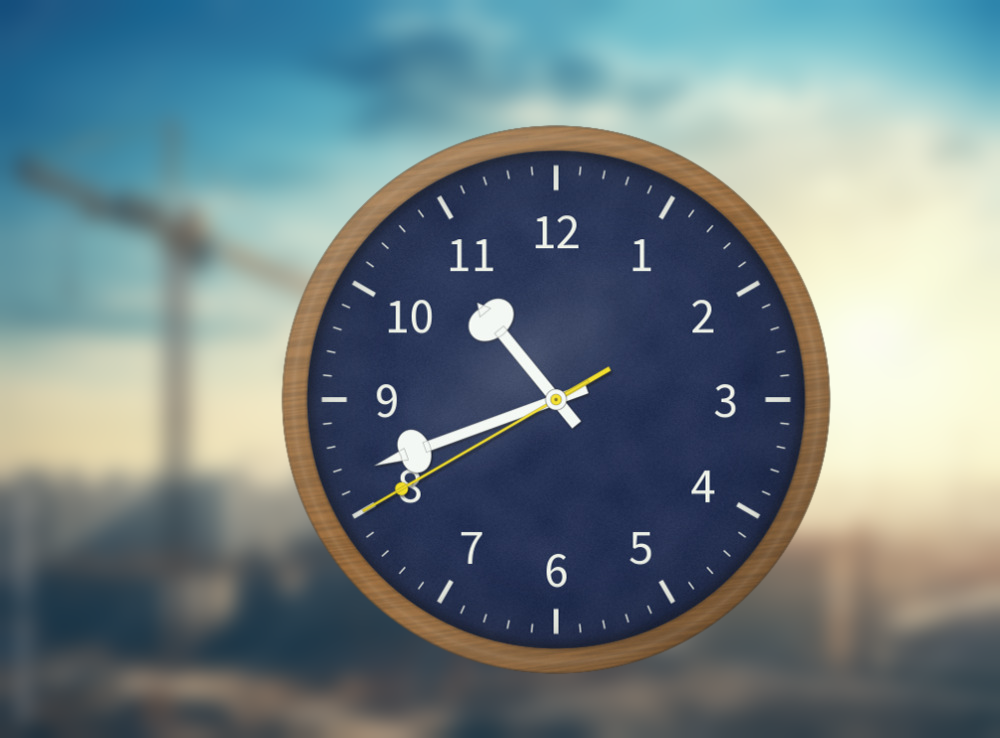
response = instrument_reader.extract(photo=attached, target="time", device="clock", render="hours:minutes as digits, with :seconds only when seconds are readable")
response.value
10:41:40
